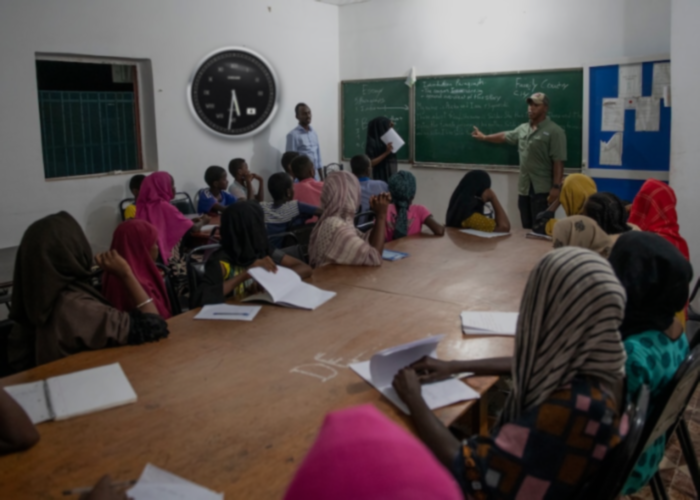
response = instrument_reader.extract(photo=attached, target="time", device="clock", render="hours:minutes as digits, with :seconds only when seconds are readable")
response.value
5:31
